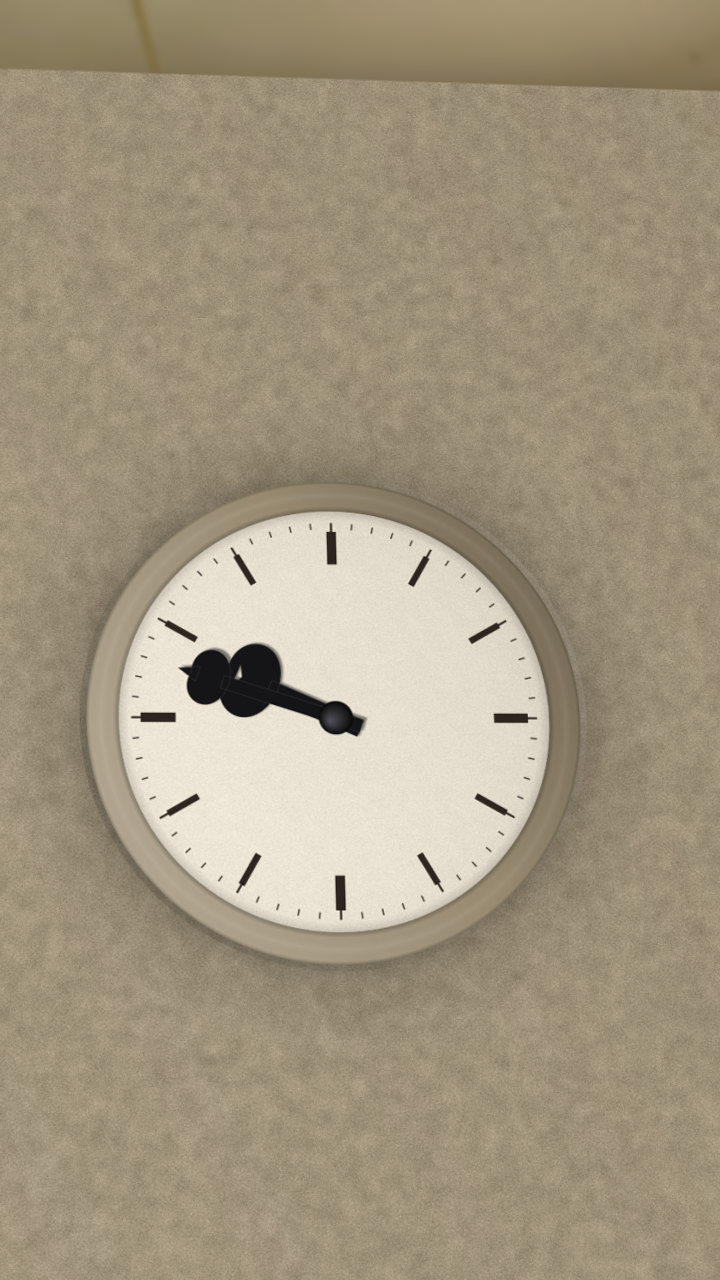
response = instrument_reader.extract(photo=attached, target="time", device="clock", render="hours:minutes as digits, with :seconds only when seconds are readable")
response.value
9:48
